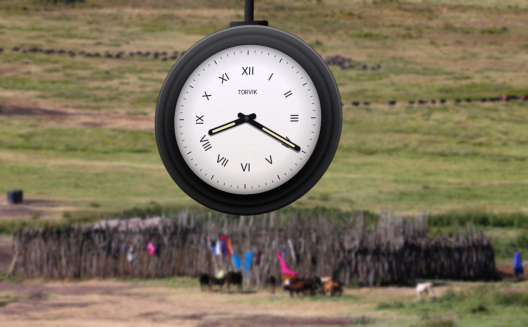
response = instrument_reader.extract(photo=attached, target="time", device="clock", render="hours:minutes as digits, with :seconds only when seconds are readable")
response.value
8:20
